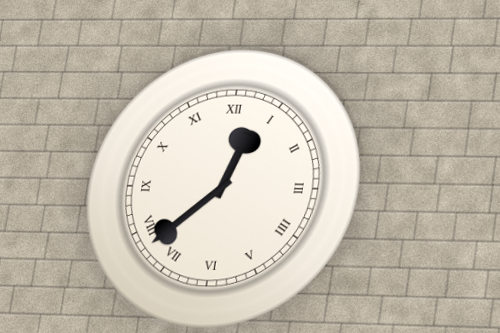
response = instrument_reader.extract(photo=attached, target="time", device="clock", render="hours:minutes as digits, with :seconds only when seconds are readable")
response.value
12:38
